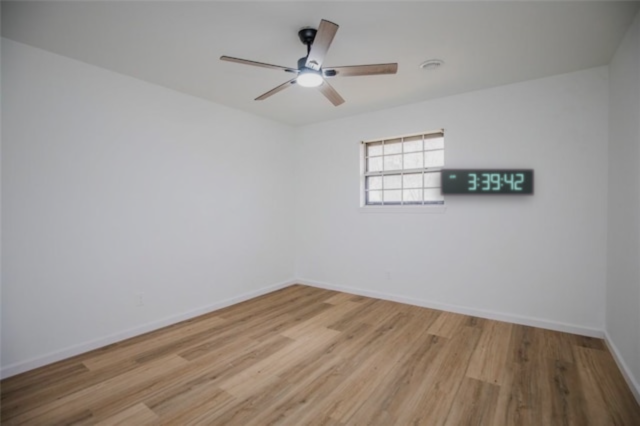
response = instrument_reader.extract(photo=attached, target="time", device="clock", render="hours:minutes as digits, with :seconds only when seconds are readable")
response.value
3:39:42
